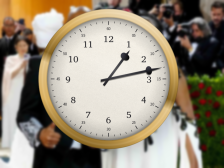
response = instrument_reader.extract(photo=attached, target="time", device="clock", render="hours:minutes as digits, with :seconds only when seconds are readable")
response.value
1:13
